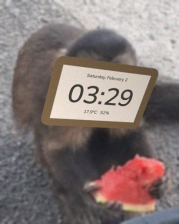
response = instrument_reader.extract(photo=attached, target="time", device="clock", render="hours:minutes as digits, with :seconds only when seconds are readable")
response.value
3:29
